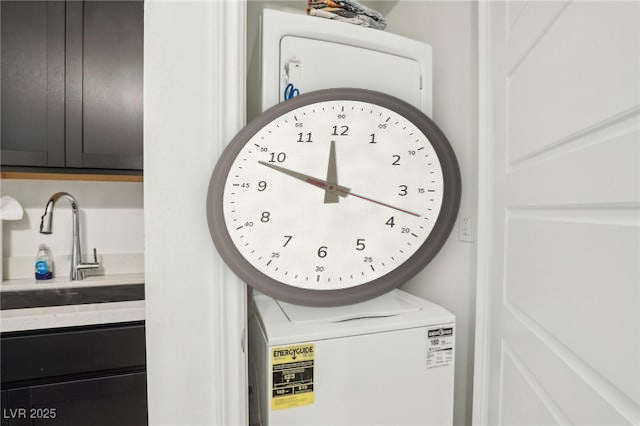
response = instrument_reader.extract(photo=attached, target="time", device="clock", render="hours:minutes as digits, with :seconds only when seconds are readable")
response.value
11:48:18
